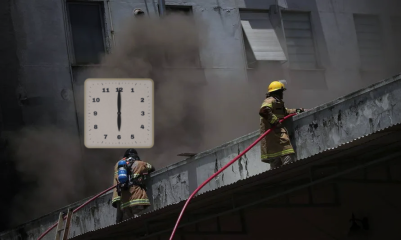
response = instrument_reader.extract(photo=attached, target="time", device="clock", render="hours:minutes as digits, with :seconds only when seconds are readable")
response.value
6:00
